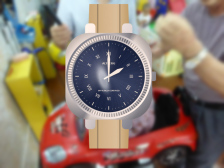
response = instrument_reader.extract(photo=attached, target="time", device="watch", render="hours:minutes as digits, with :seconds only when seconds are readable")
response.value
2:00
